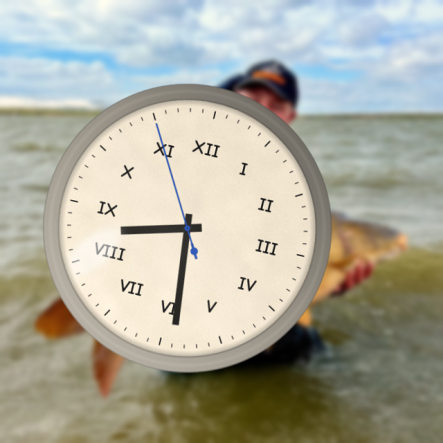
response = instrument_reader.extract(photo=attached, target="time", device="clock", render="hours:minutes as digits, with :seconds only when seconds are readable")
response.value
8:28:55
